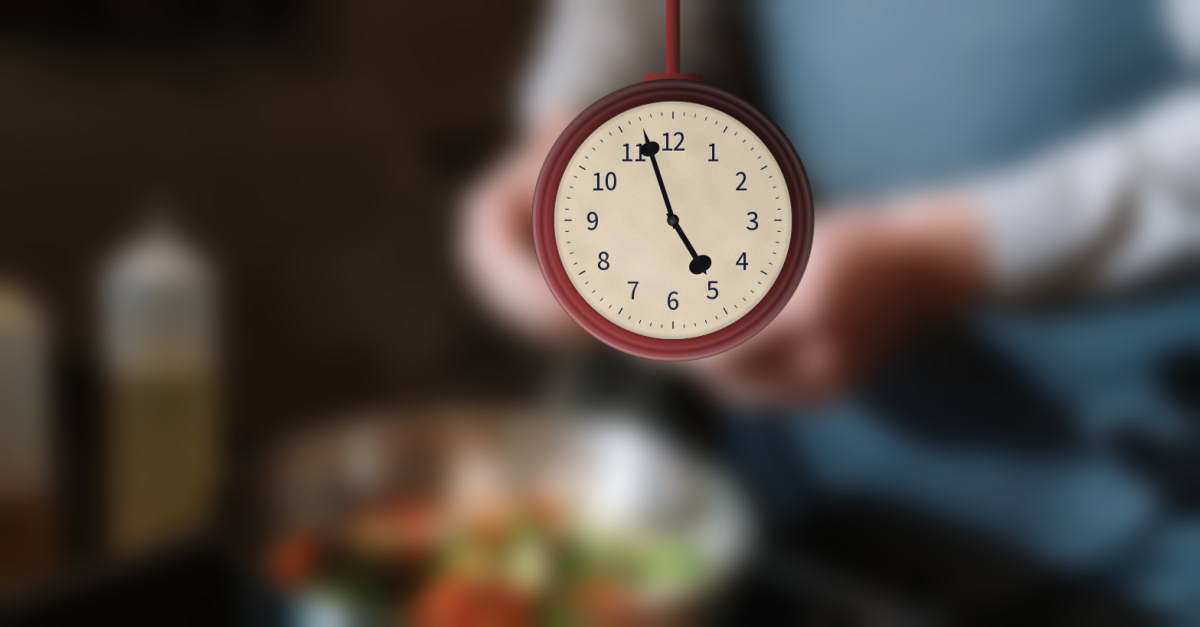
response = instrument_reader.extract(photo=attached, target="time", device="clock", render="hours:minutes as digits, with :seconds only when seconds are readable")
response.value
4:57
